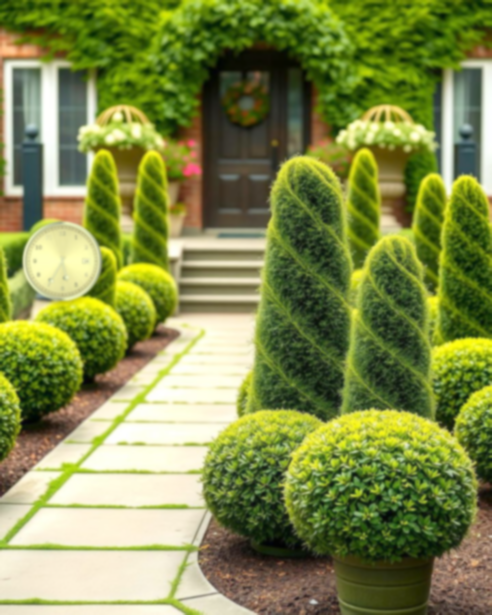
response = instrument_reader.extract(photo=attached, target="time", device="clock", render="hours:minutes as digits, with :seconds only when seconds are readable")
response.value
5:35
